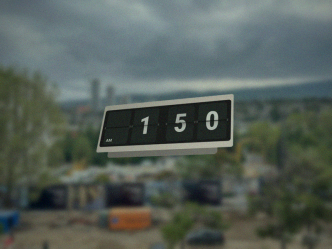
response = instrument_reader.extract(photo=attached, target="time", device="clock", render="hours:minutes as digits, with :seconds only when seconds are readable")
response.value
1:50
